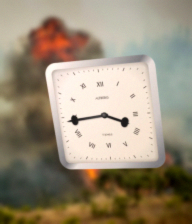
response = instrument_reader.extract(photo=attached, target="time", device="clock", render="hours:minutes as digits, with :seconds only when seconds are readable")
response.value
3:44
